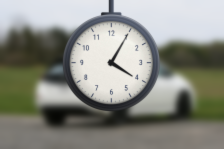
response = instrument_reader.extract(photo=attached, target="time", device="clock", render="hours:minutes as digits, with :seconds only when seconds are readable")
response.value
4:05
